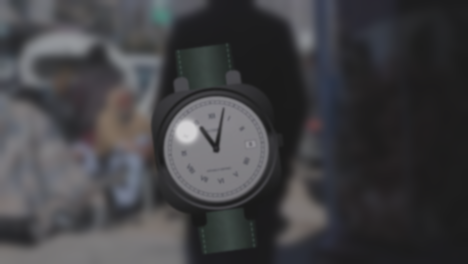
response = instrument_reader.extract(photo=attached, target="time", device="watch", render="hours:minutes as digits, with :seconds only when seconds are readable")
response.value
11:03
